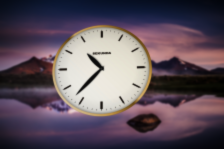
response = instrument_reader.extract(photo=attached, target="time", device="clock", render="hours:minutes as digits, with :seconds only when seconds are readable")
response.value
10:37
